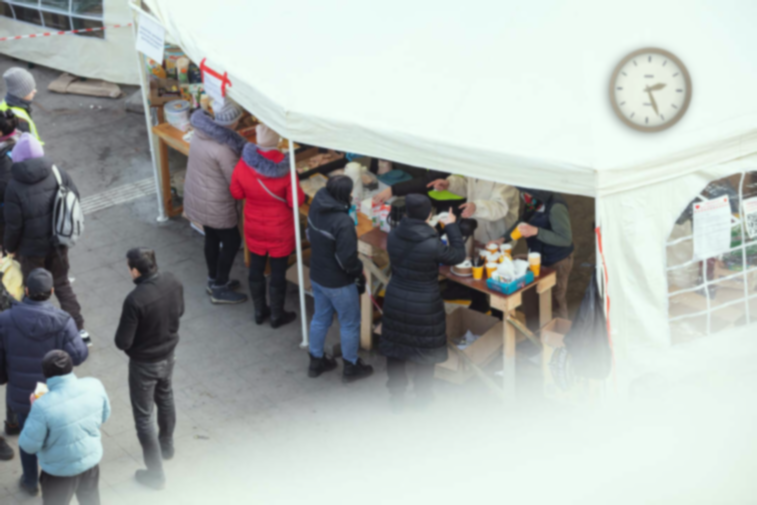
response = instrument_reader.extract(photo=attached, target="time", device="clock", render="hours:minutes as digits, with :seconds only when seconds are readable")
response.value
2:26
